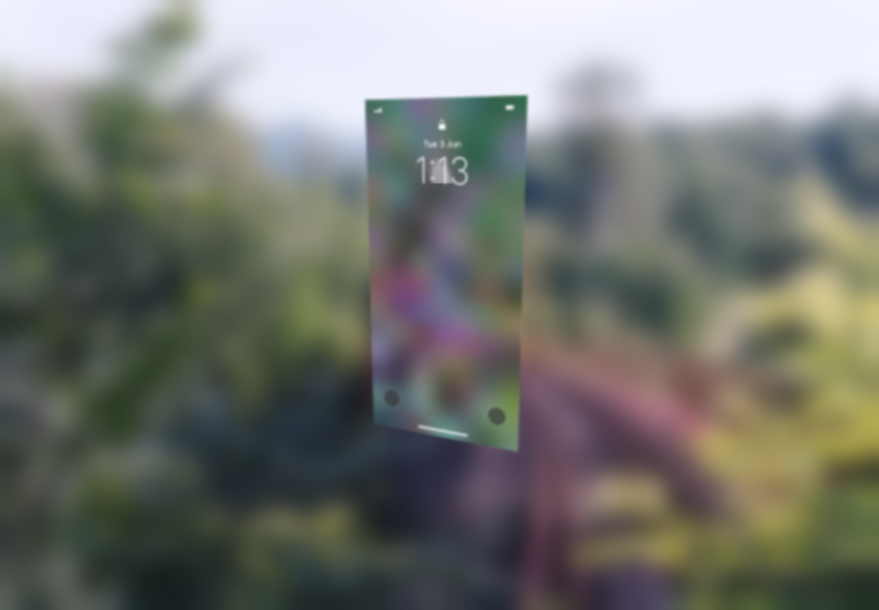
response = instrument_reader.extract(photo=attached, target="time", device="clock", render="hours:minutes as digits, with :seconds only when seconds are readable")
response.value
1:13
